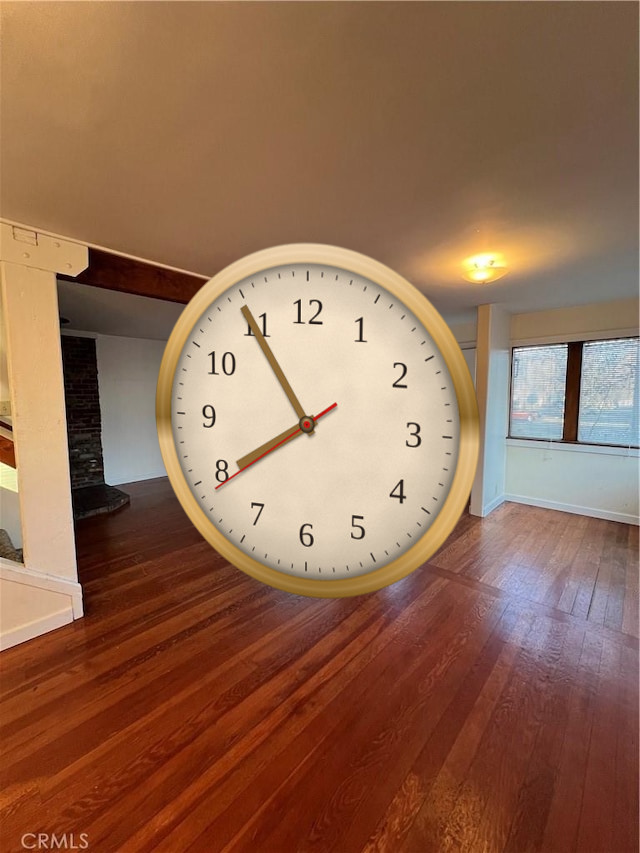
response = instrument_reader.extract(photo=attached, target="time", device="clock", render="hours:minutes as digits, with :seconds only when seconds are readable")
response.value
7:54:39
